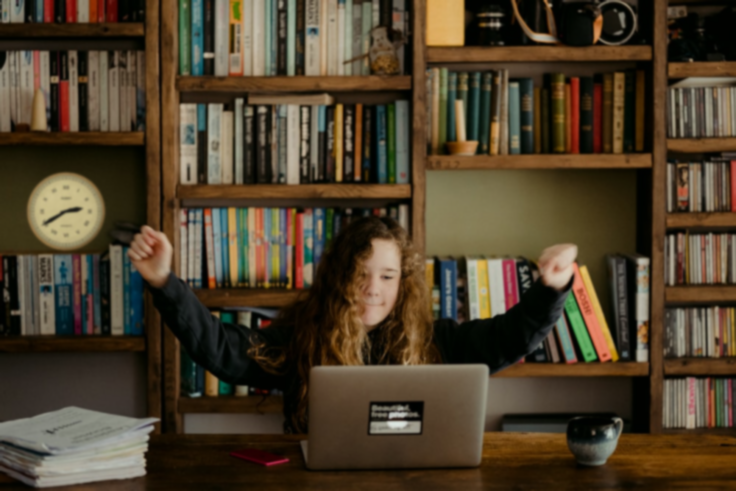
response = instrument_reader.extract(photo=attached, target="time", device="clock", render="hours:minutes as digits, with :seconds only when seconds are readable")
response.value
2:40
